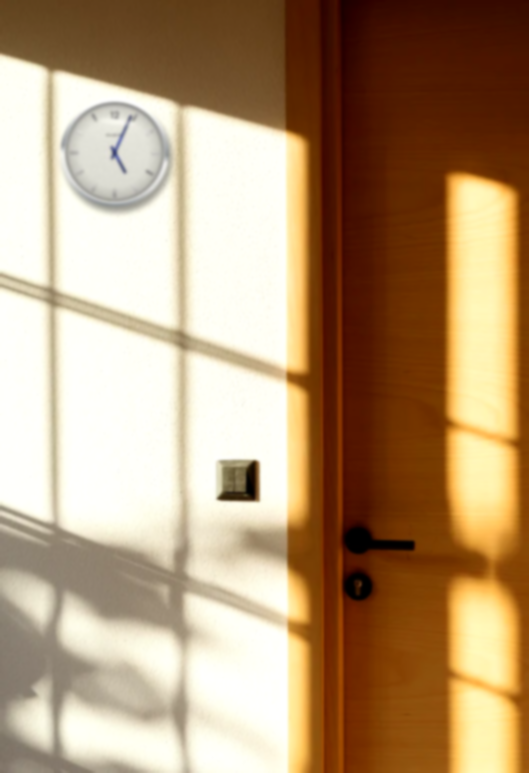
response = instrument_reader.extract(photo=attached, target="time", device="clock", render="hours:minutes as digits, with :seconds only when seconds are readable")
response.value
5:04
